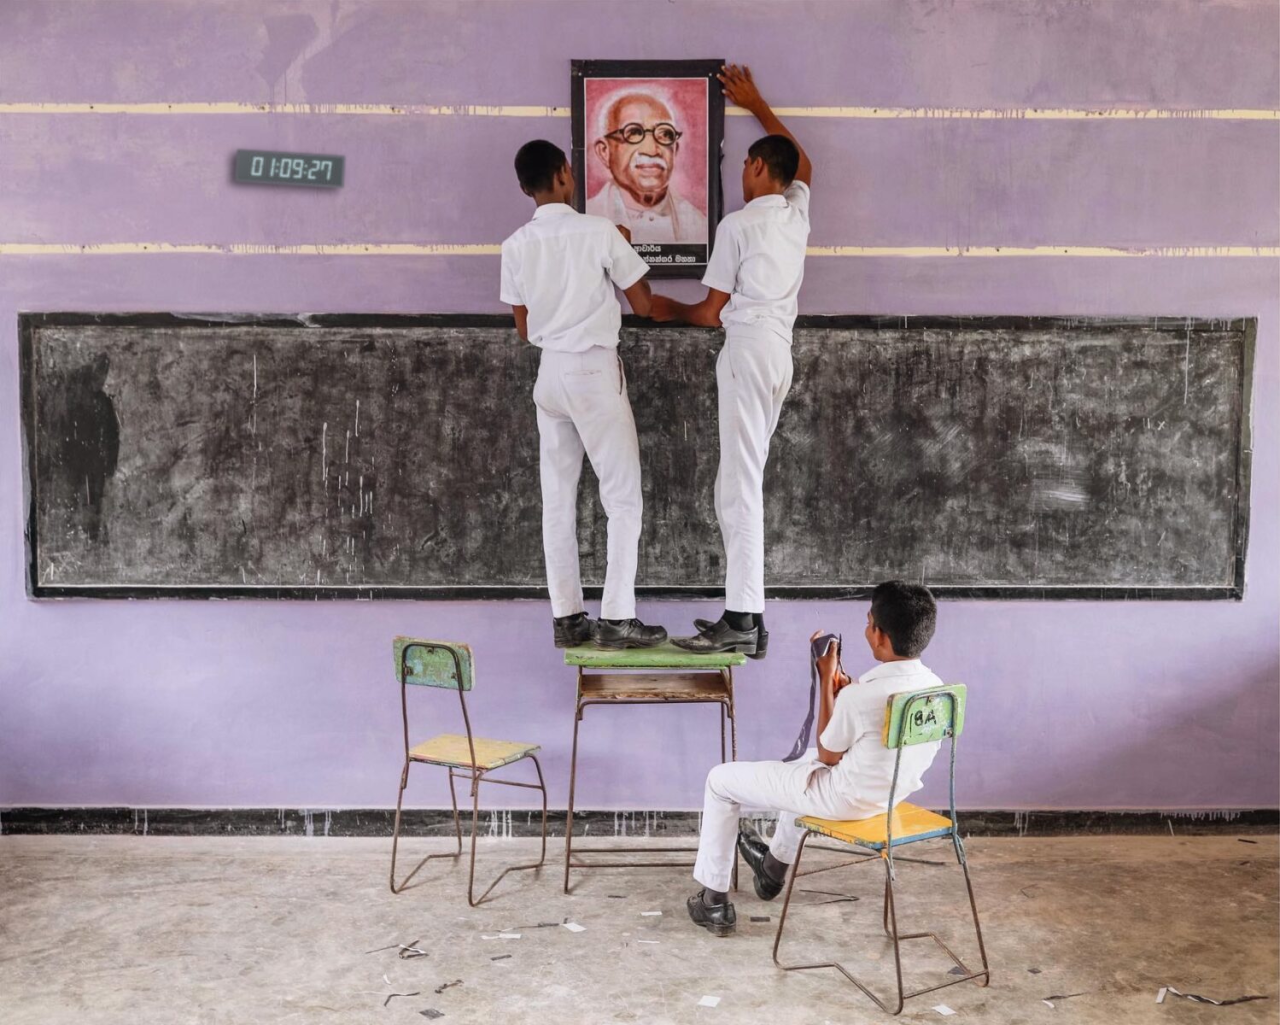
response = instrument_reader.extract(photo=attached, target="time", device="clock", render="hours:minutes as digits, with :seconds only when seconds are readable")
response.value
1:09:27
